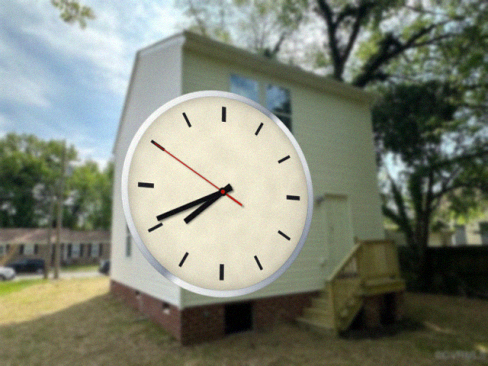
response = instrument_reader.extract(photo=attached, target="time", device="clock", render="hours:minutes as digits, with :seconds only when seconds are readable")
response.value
7:40:50
